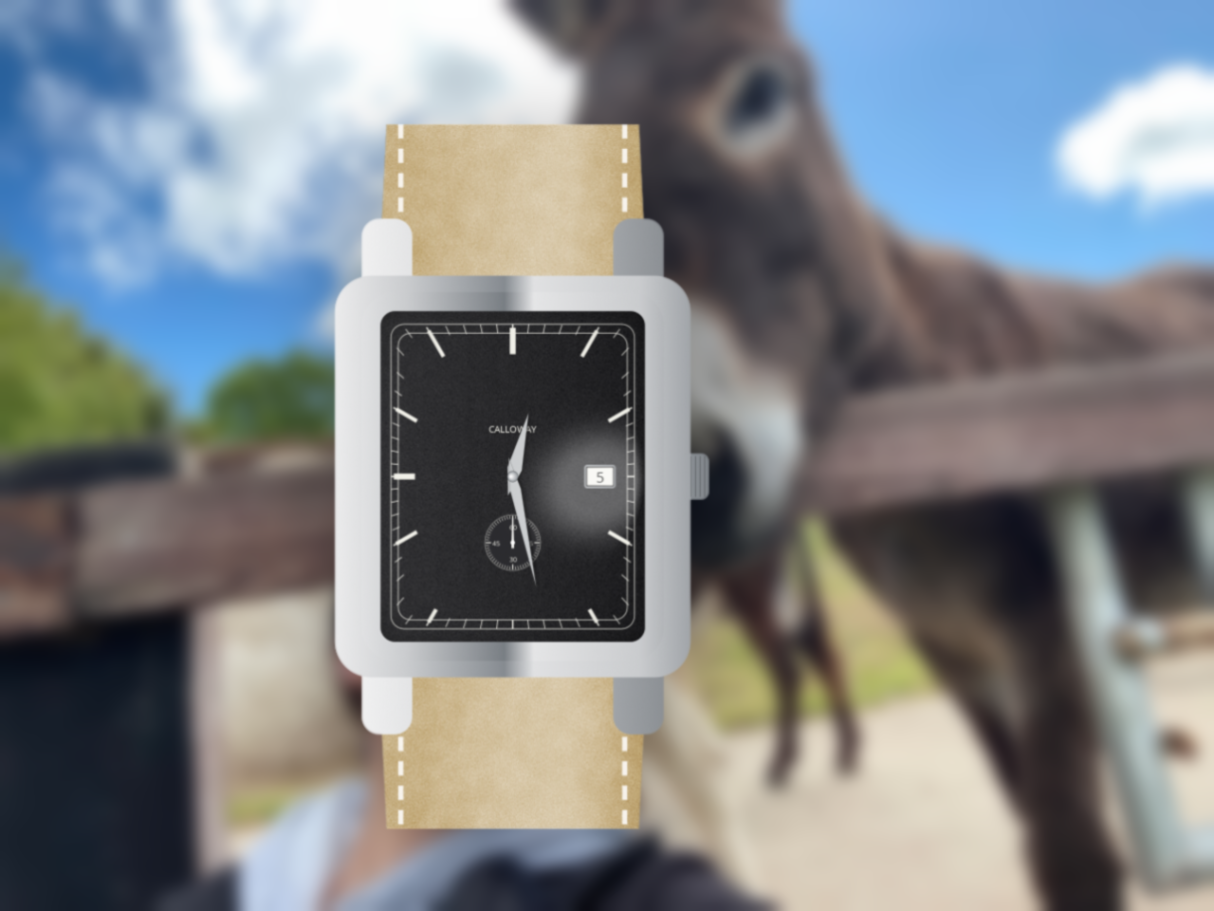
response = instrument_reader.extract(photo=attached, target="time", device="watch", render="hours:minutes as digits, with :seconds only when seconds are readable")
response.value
12:28
